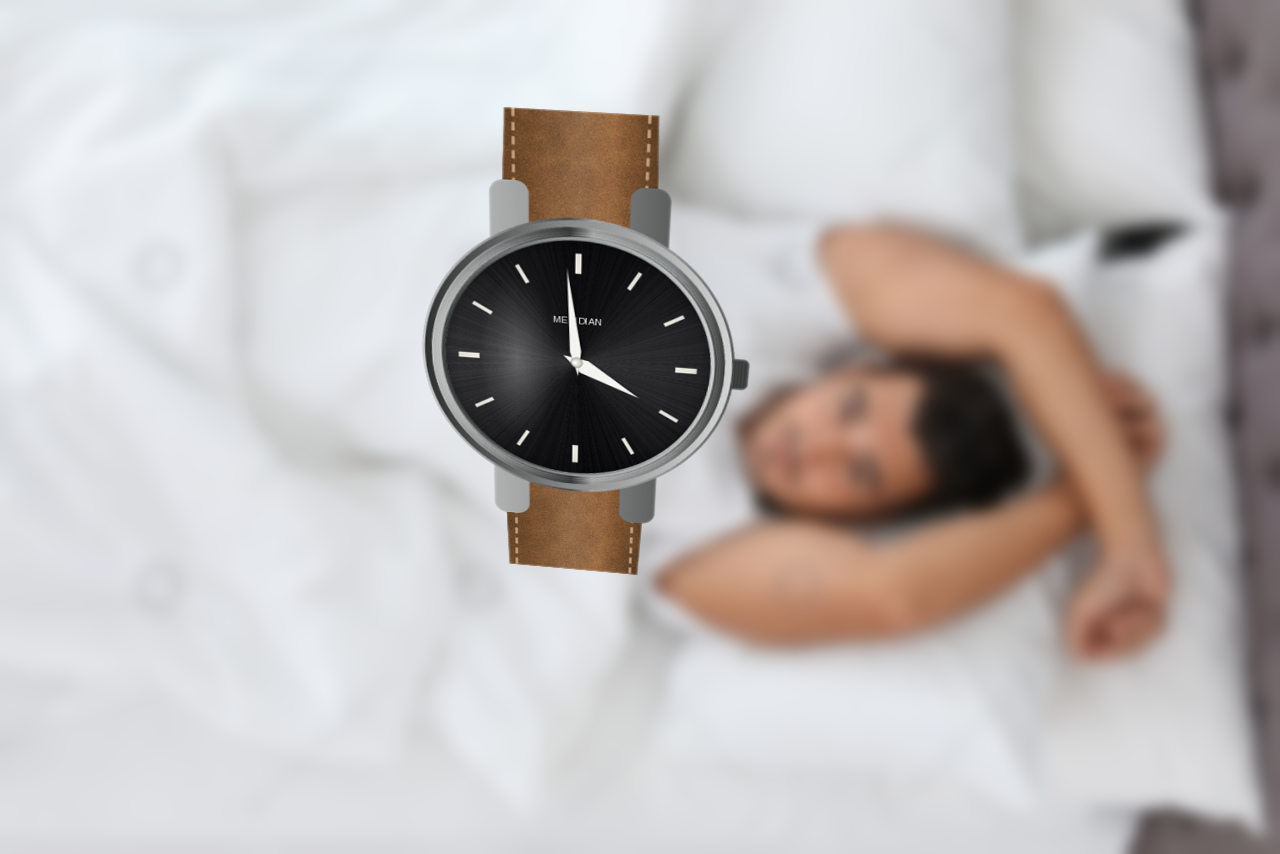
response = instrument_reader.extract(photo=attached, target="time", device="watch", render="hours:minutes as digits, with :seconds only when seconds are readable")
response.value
3:59
